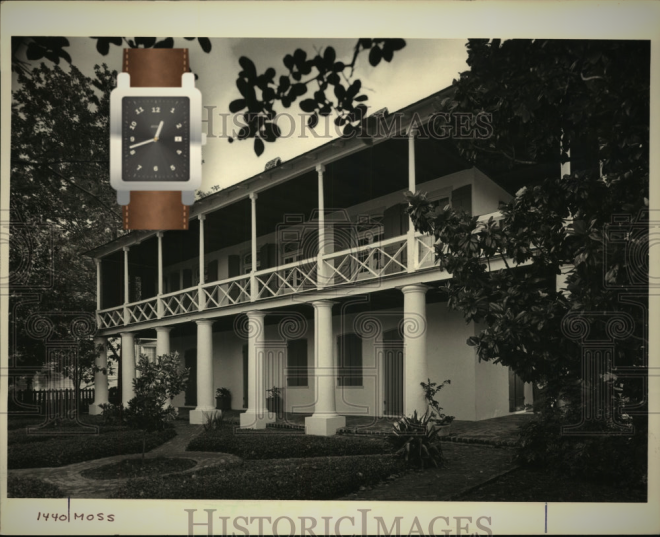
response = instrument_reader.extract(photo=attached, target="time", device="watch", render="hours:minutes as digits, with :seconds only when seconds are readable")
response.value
12:42
